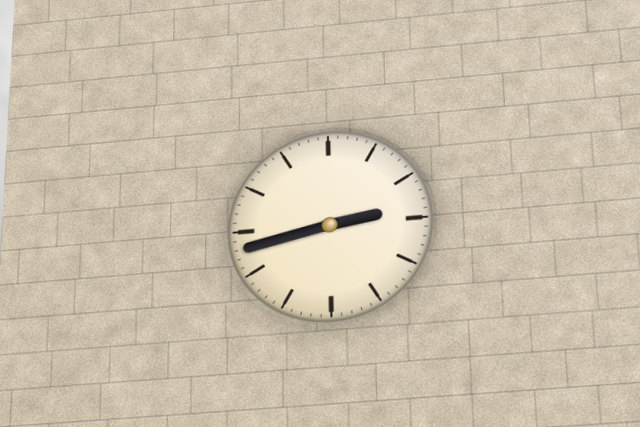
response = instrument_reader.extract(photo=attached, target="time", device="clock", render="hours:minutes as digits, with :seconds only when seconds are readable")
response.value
2:43
